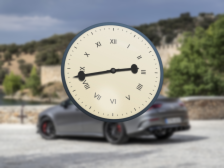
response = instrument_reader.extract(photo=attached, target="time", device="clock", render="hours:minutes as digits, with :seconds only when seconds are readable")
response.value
2:43
